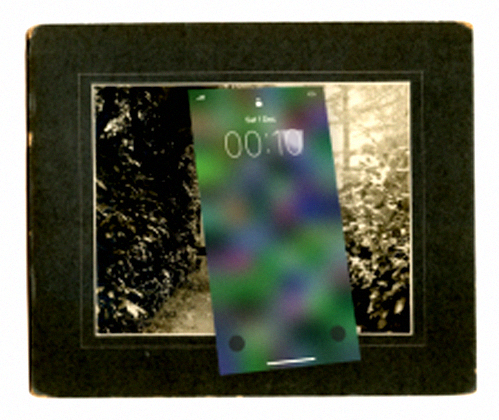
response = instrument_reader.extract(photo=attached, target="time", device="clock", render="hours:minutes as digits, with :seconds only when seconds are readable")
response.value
0:10
